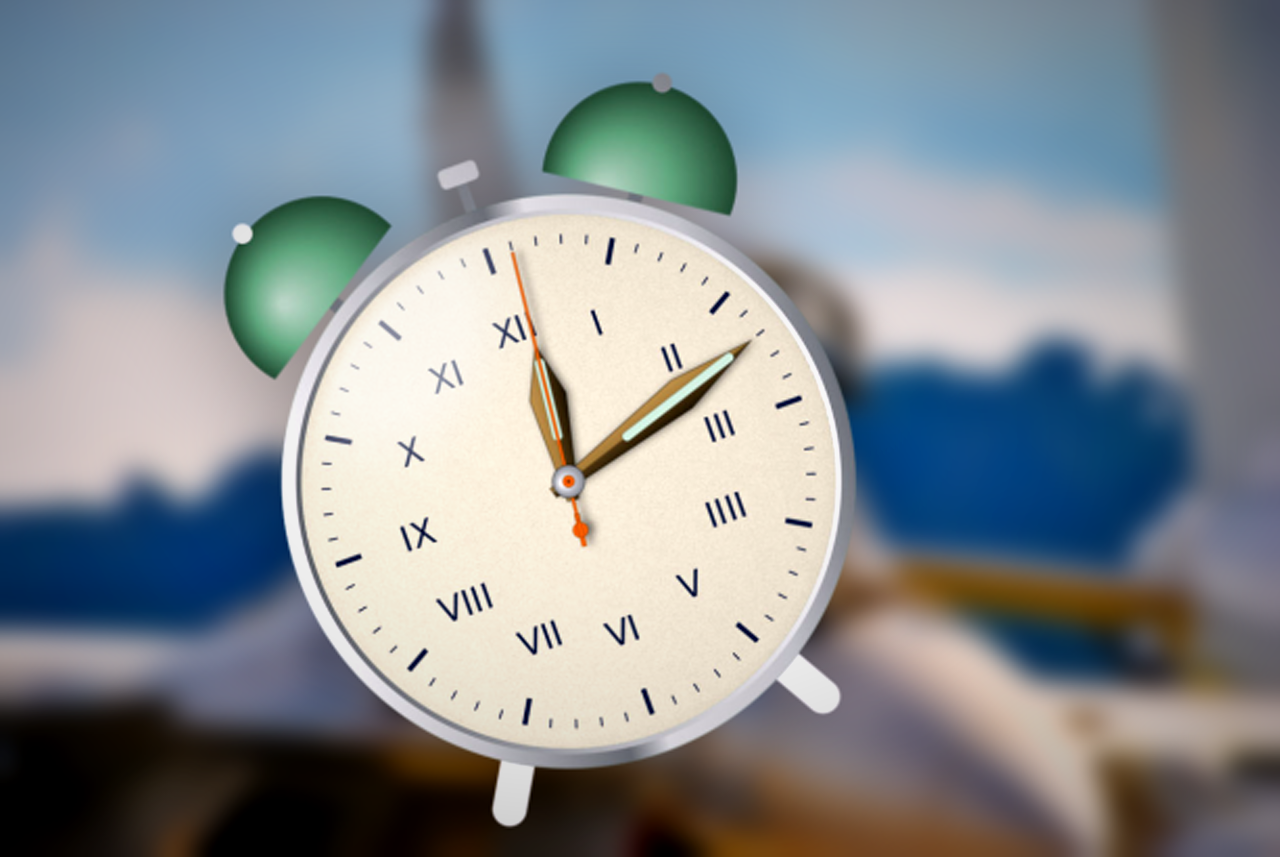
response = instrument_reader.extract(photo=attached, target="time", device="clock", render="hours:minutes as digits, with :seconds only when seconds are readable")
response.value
12:12:01
